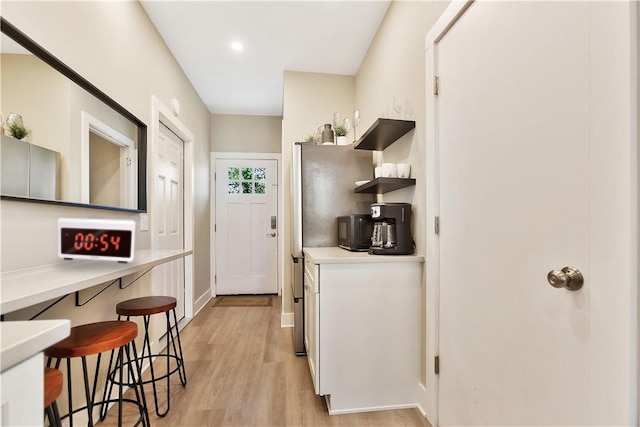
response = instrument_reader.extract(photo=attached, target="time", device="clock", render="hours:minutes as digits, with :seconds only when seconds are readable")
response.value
0:54
